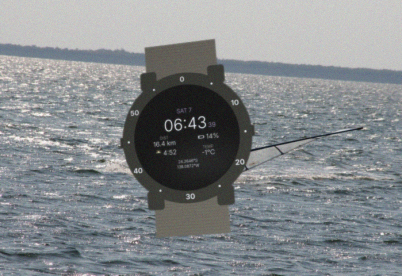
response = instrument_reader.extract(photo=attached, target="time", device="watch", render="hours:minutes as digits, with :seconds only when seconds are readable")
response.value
6:43
